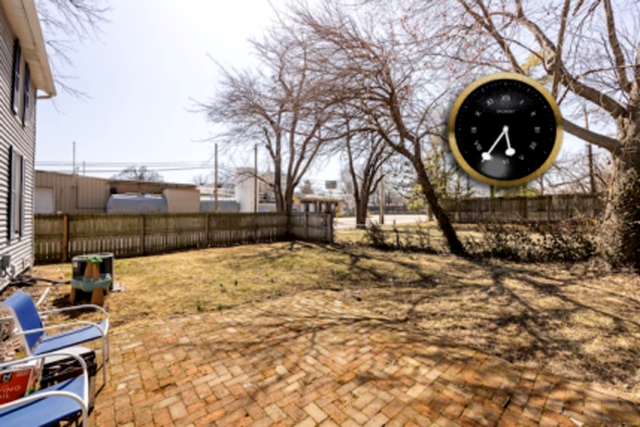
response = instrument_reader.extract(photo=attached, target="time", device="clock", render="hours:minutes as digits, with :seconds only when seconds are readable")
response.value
5:36
